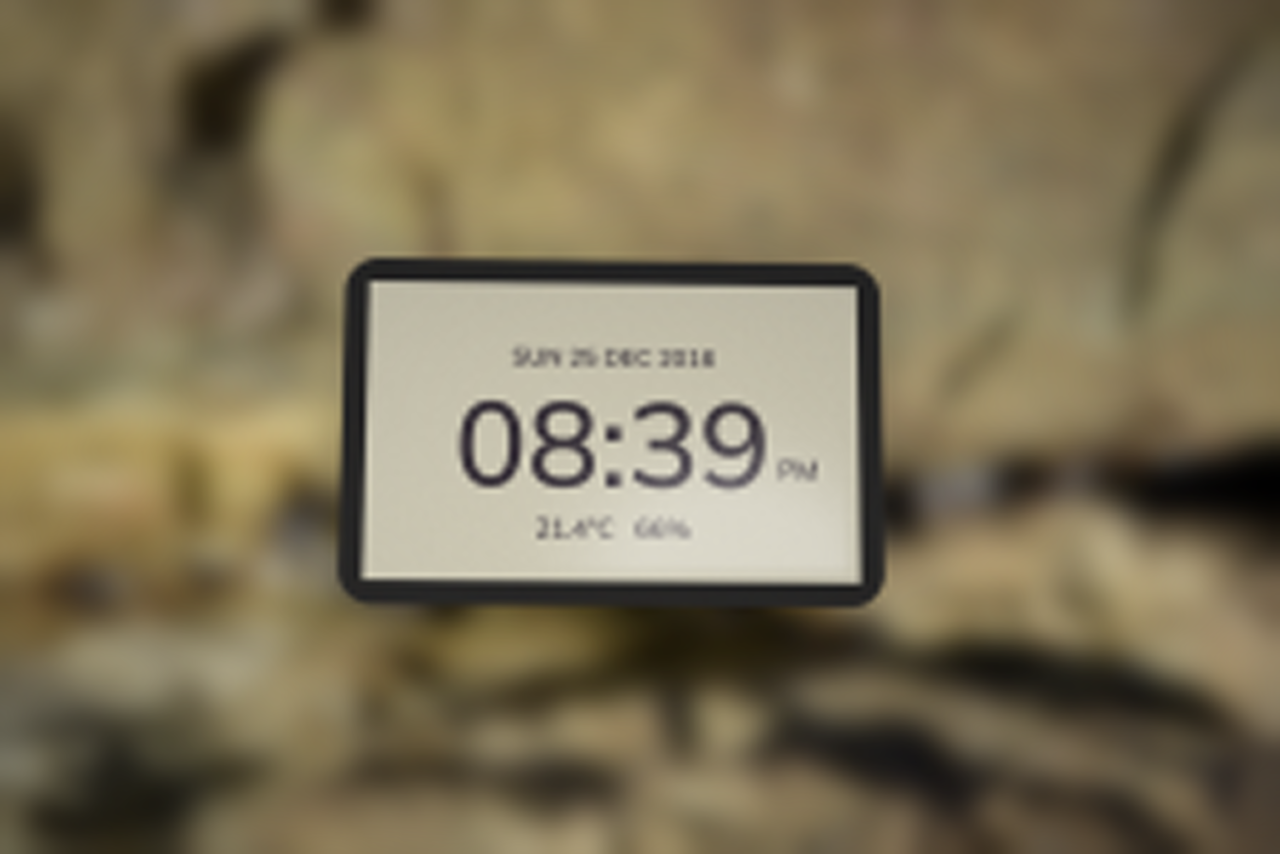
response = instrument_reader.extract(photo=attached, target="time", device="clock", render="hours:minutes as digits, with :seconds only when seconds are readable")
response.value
8:39
